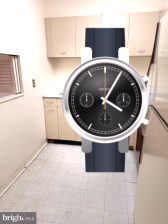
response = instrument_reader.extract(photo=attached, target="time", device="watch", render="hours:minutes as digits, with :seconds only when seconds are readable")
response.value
4:05
